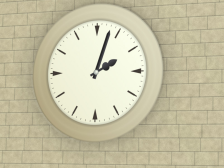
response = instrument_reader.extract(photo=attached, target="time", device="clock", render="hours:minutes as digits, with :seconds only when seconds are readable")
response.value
2:03
